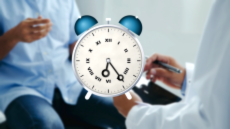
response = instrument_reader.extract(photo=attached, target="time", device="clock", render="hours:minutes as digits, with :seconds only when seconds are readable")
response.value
6:24
